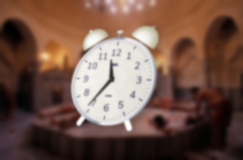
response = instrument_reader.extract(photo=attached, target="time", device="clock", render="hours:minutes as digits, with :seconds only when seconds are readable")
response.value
11:36
